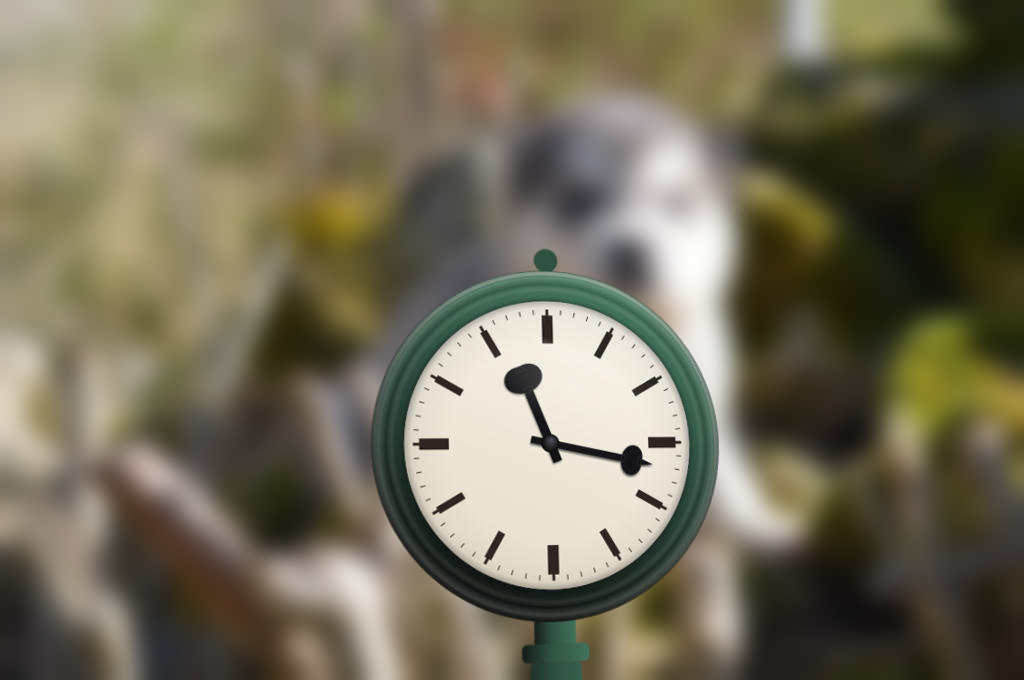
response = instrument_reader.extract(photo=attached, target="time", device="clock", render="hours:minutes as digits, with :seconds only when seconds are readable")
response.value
11:17
